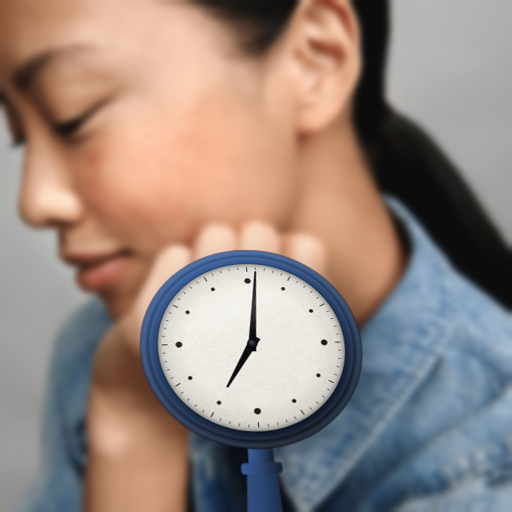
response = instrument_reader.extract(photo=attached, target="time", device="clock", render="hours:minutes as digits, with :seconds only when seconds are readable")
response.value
7:01
